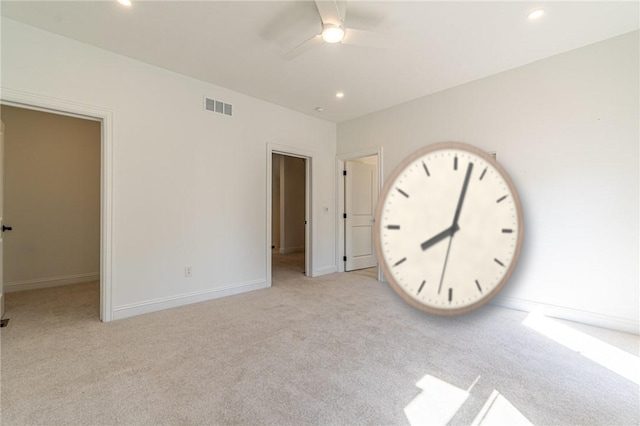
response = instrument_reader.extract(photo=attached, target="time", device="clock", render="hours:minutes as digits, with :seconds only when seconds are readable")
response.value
8:02:32
